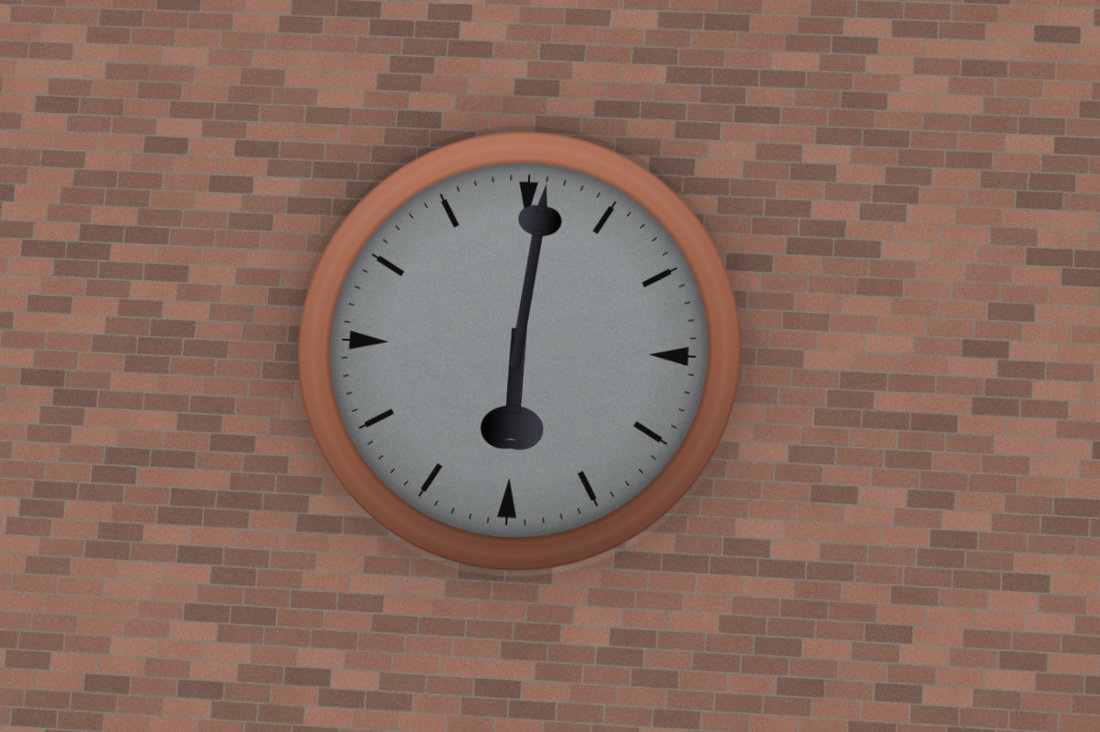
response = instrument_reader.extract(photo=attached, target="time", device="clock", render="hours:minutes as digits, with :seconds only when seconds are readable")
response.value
6:01
